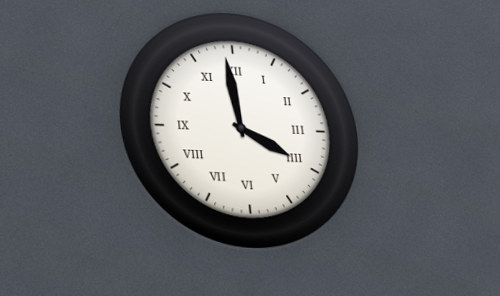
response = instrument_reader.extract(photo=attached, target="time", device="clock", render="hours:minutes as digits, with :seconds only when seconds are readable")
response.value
3:59
